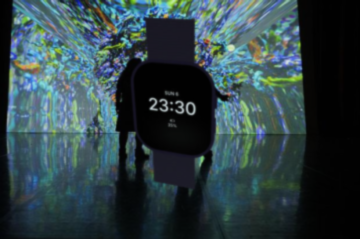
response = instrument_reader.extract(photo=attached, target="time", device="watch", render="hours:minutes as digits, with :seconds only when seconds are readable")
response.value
23:30
